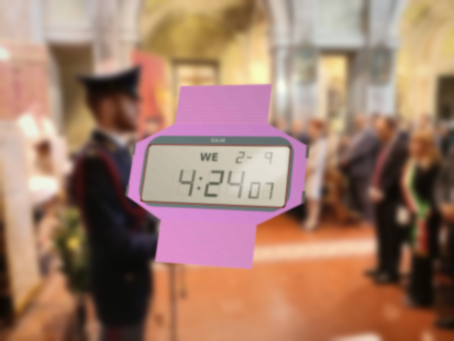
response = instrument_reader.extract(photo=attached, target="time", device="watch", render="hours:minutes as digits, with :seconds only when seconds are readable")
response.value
4:24:07
